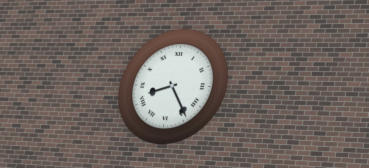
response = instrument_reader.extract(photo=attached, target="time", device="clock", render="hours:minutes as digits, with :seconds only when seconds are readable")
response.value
8:24
